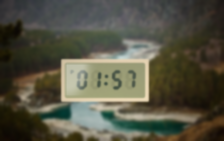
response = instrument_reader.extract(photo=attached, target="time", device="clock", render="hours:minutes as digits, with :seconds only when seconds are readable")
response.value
1:57
